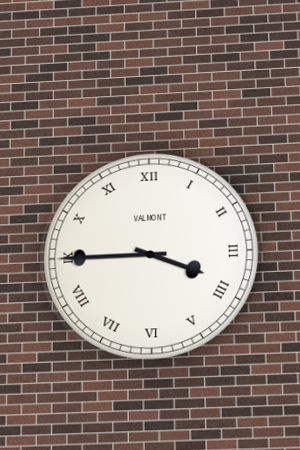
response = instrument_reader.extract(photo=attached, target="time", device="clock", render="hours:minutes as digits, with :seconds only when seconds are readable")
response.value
3:45
